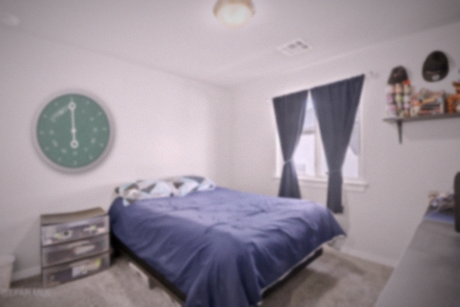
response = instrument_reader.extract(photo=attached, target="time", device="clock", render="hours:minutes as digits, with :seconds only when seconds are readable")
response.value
6:00
